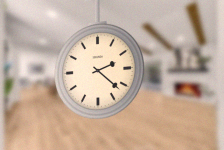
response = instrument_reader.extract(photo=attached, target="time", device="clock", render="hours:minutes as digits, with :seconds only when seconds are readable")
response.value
2:22
